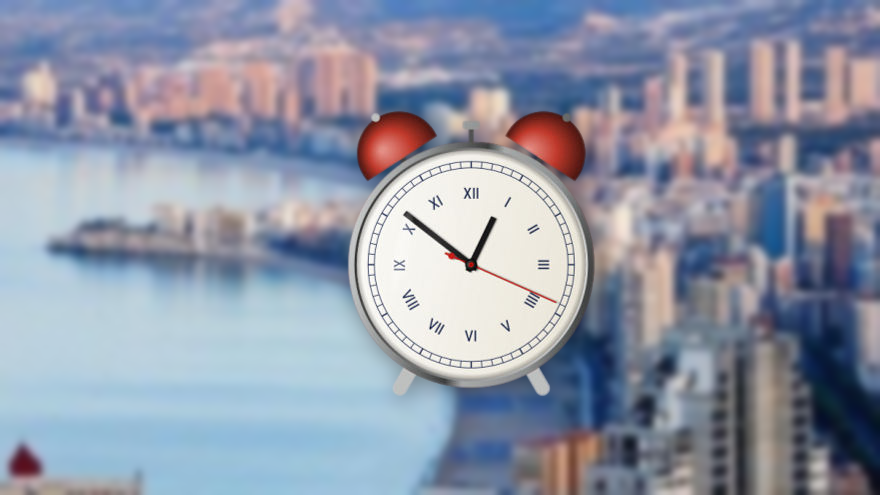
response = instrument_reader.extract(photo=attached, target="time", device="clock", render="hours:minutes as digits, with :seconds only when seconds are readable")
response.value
12:51:19
